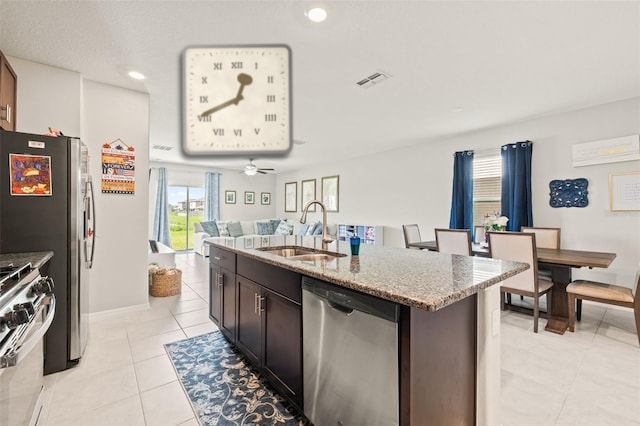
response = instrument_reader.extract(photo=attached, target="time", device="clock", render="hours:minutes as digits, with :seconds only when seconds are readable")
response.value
12:41
